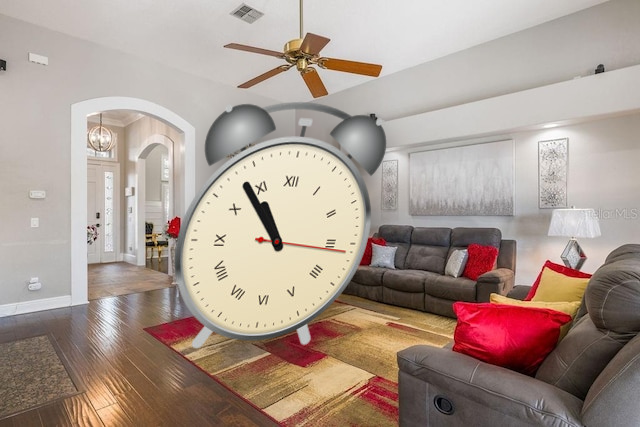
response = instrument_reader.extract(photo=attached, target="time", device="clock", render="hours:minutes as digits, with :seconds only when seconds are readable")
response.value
10:53:16
